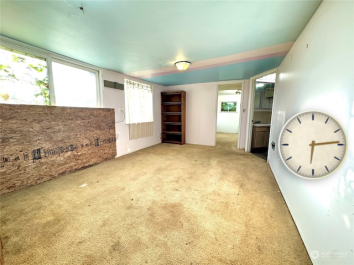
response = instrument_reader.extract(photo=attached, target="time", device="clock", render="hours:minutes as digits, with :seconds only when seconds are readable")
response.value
6:14
